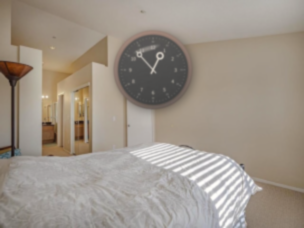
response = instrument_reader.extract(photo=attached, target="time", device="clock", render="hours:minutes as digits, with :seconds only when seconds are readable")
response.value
12:53
